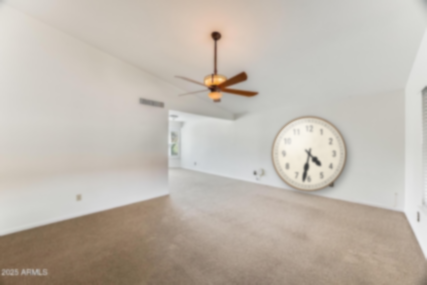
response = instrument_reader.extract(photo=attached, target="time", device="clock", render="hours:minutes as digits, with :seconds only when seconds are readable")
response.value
4:32
